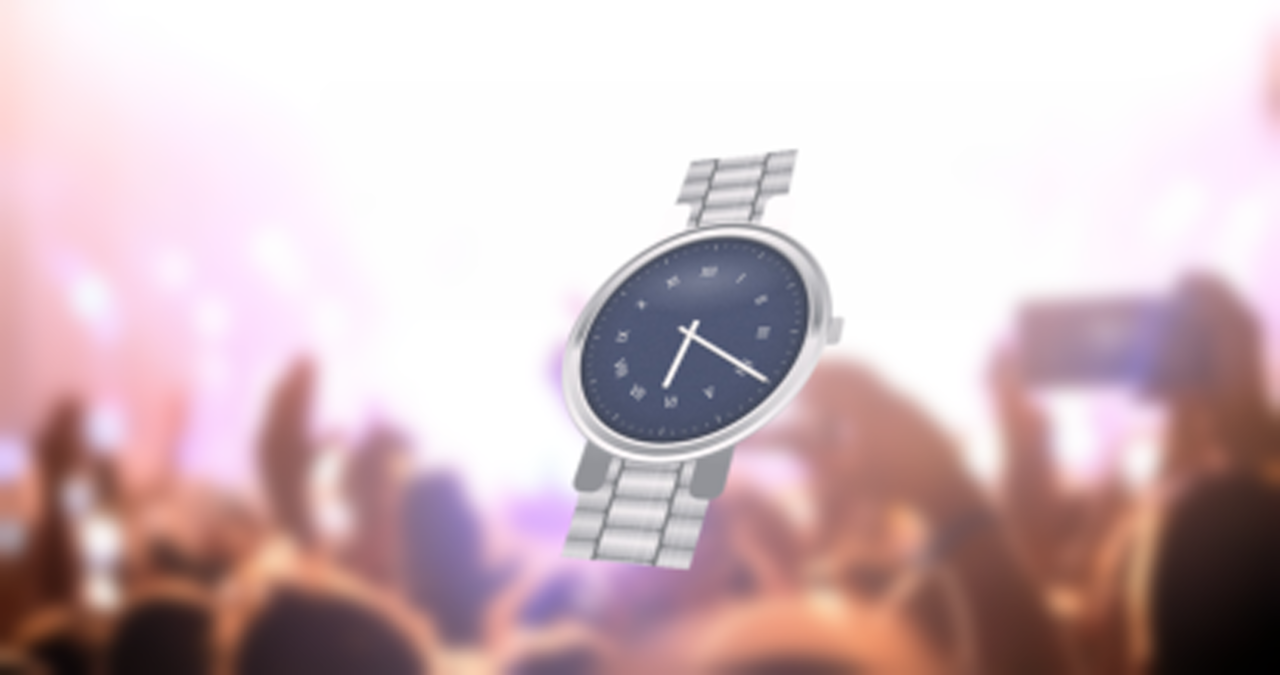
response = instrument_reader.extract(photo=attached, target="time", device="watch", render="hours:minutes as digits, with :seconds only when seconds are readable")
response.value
6:20
